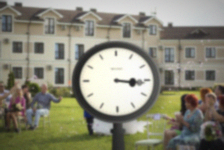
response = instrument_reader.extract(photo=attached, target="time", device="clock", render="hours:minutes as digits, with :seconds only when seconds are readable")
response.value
3:16
